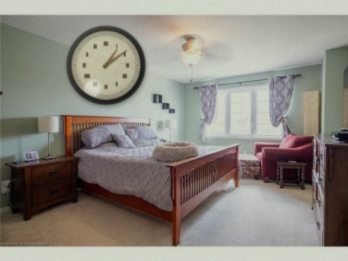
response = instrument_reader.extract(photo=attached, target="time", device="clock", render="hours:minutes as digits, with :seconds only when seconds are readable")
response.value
1:09
